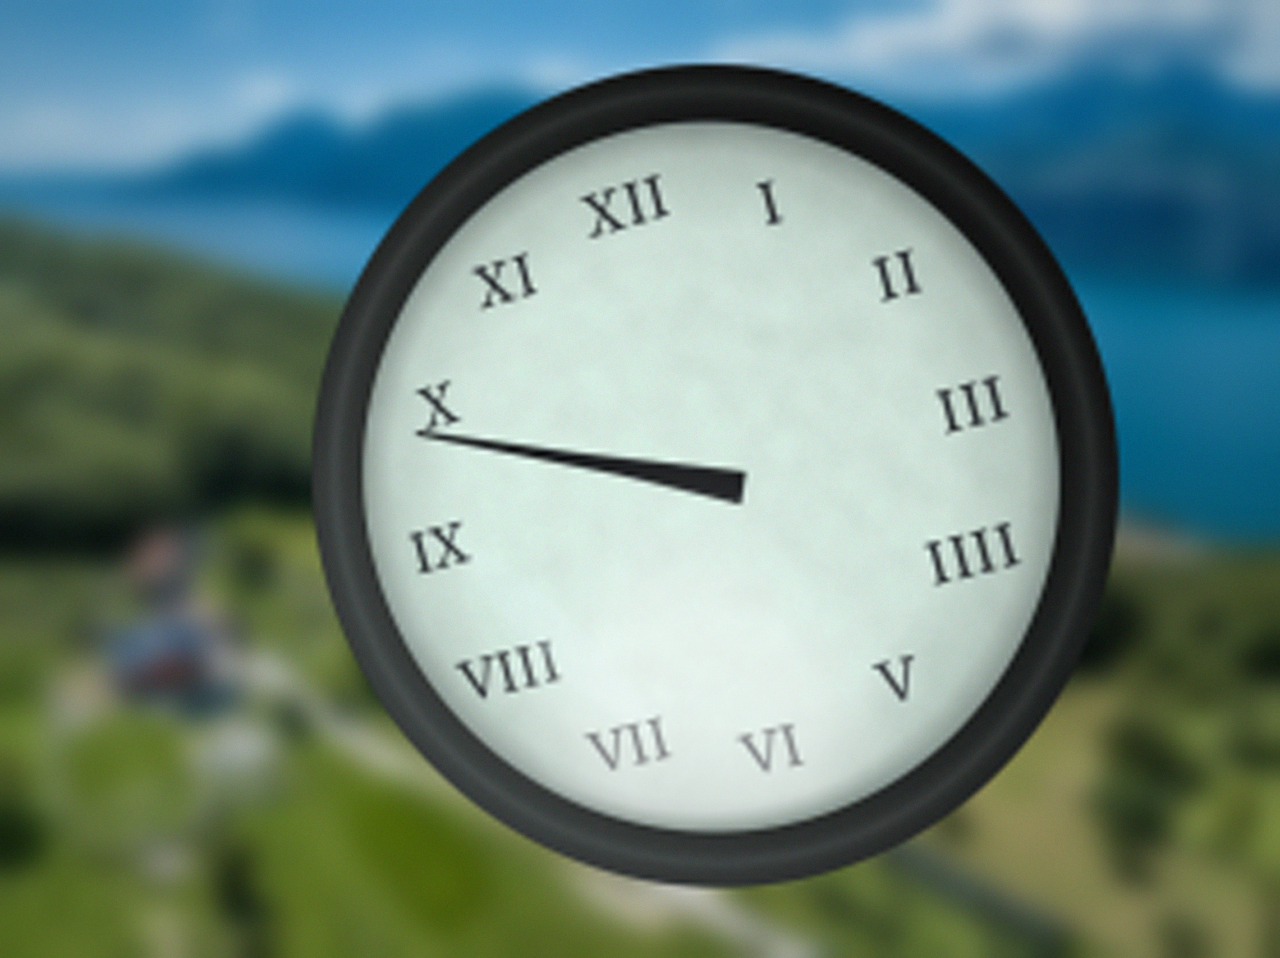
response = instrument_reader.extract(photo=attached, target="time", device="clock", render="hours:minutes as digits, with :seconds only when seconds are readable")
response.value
9:49
